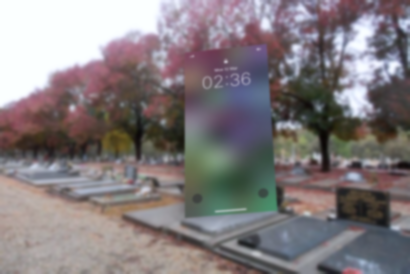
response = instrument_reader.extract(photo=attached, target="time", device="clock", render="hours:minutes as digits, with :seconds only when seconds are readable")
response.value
2:36
